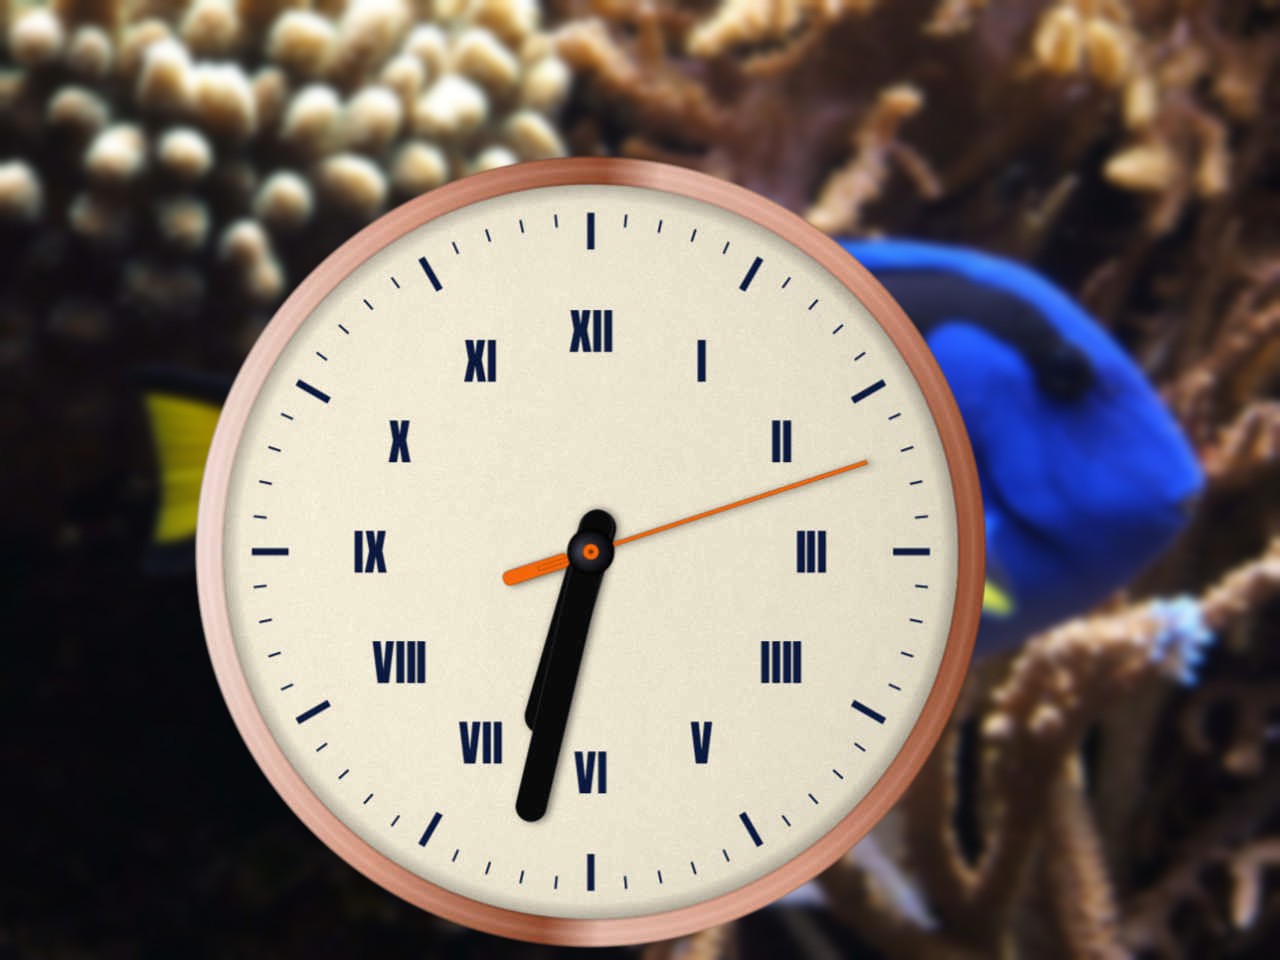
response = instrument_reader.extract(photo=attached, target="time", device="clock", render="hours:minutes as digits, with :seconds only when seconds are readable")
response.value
6:32:12
